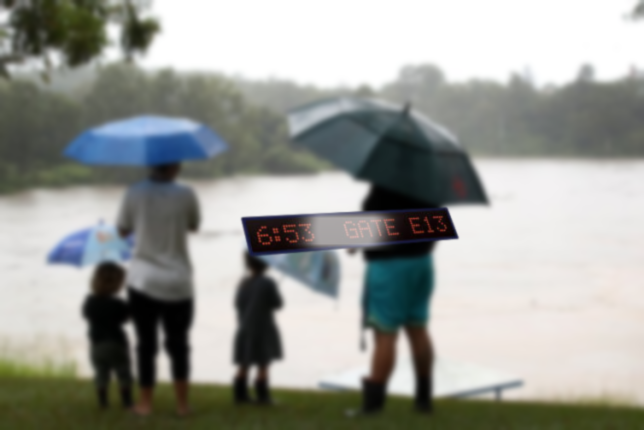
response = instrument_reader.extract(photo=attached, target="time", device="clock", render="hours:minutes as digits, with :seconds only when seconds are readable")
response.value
6:53
